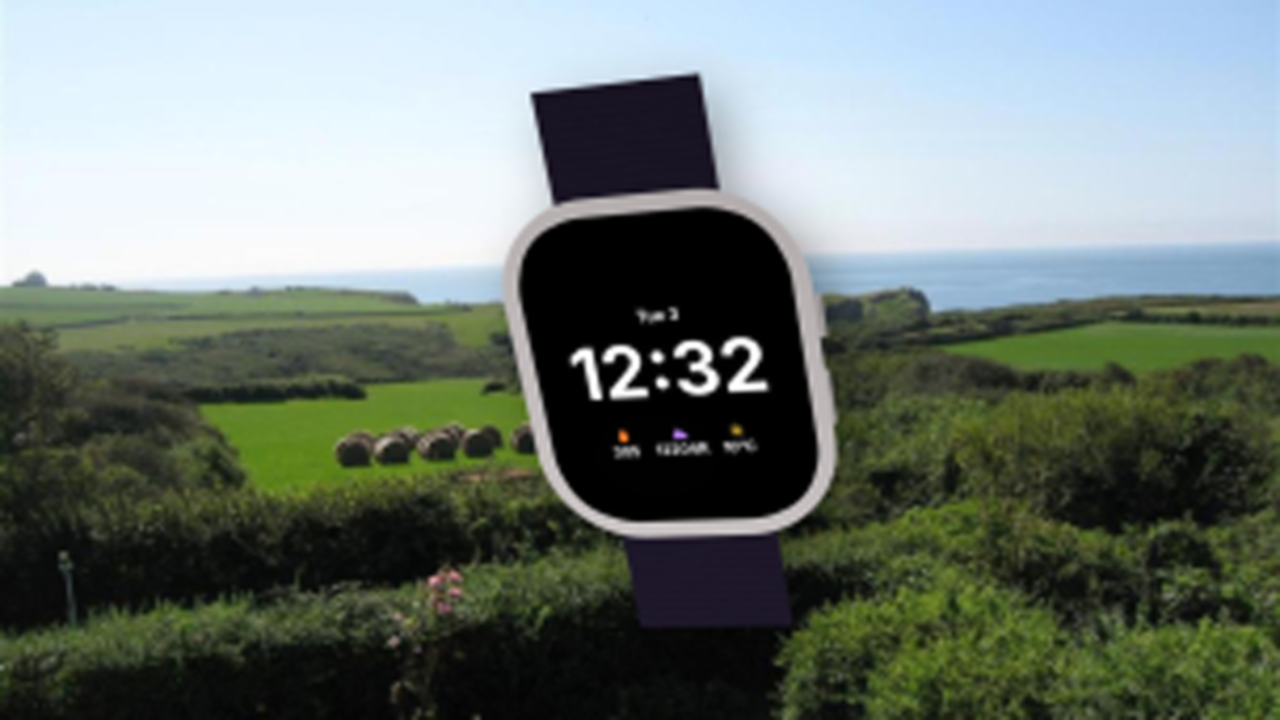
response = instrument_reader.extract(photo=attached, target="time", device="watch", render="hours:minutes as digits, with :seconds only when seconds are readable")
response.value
12:32
